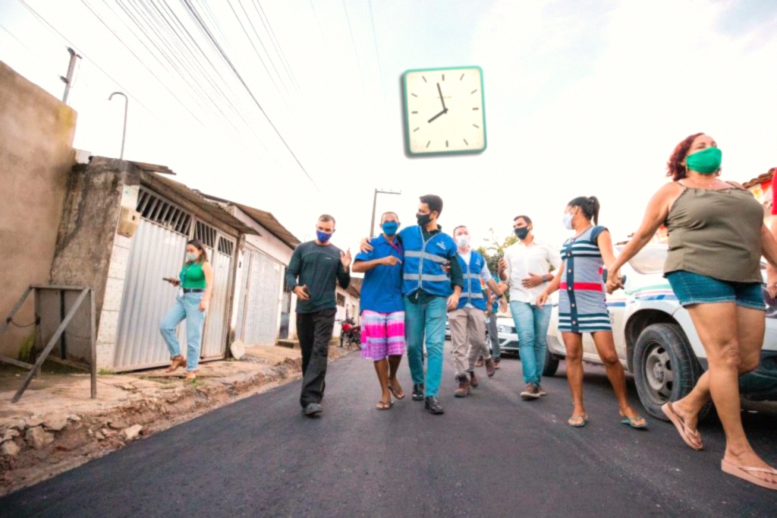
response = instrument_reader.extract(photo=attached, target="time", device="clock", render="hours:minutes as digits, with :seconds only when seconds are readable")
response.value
7:58
